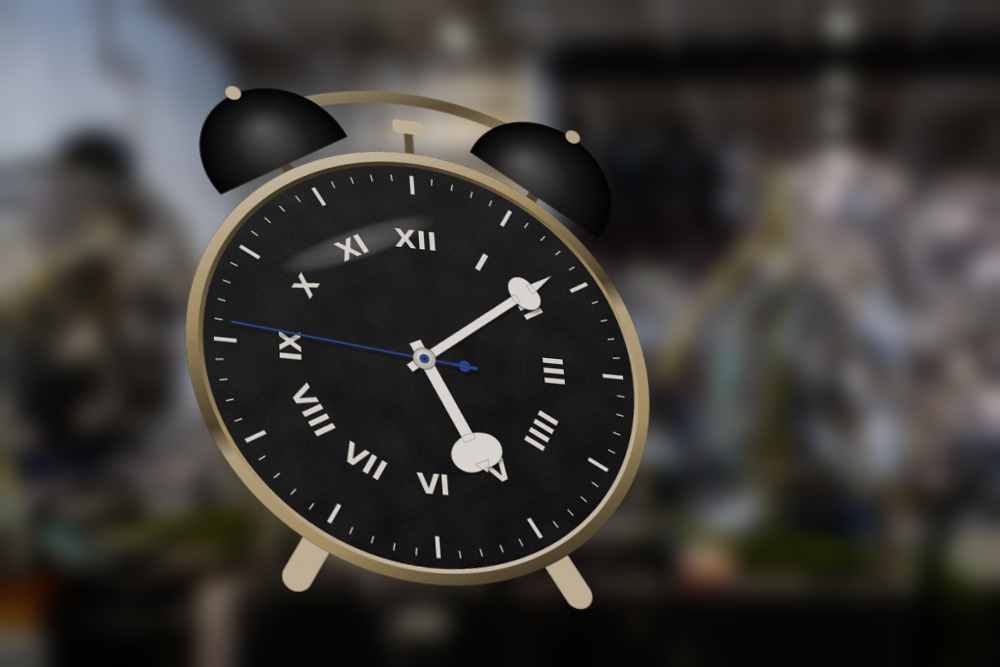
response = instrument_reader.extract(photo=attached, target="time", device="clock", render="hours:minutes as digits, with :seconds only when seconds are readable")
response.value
5:08:46
